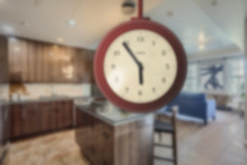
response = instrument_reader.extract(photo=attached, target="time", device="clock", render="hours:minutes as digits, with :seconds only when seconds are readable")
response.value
5:54
